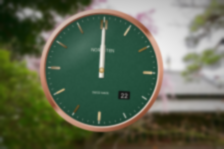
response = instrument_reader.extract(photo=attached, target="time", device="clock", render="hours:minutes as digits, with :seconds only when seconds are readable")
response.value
12:00
